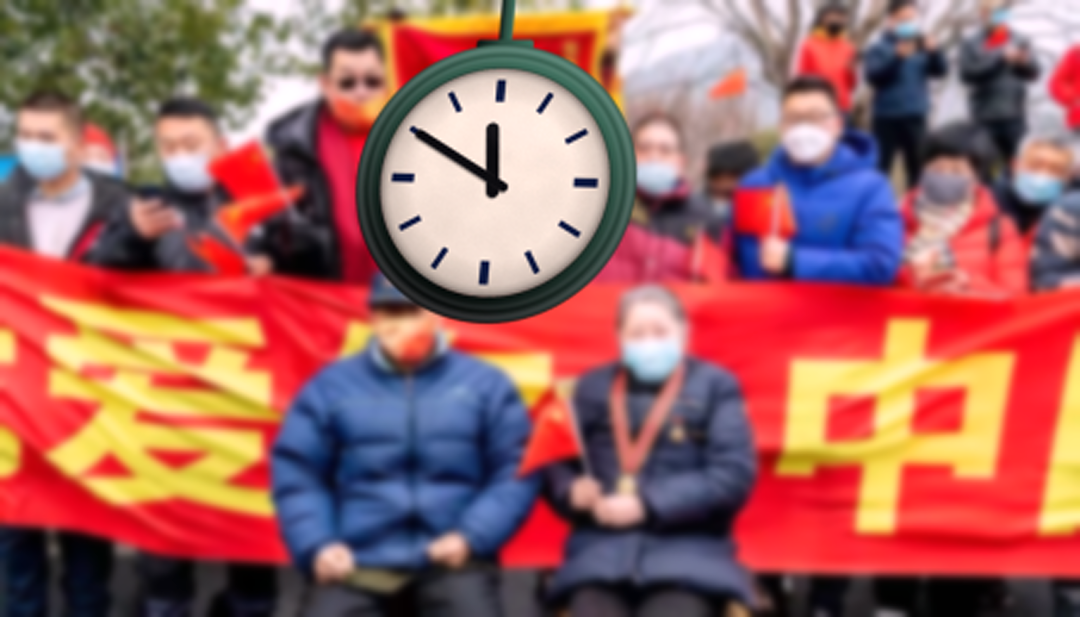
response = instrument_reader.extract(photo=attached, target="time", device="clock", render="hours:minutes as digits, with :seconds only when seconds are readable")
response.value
11:50
